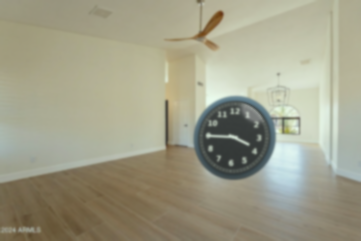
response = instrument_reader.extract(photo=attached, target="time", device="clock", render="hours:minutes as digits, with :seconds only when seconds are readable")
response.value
3:45
